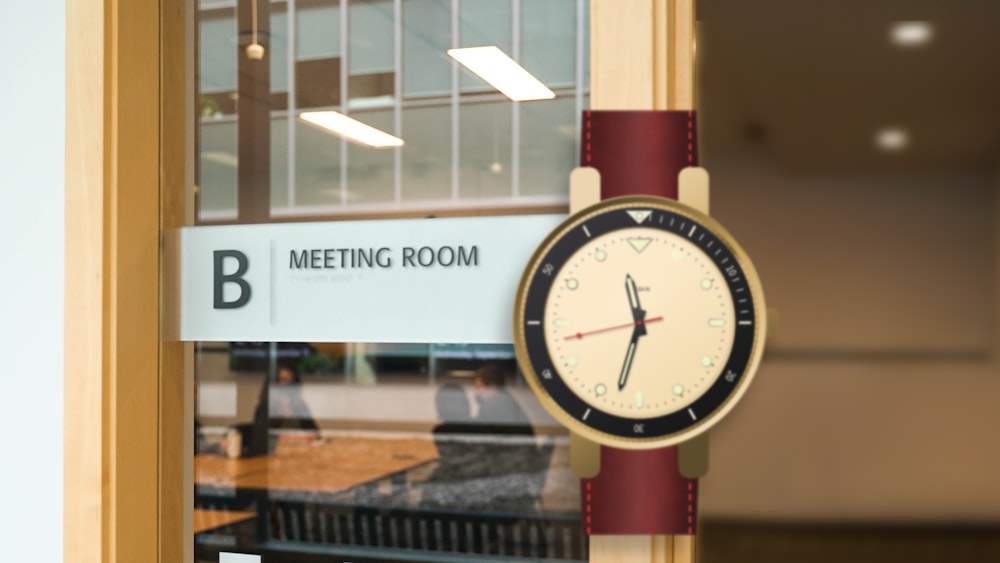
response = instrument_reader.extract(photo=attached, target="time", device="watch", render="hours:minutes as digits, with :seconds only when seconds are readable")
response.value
11:32:43
